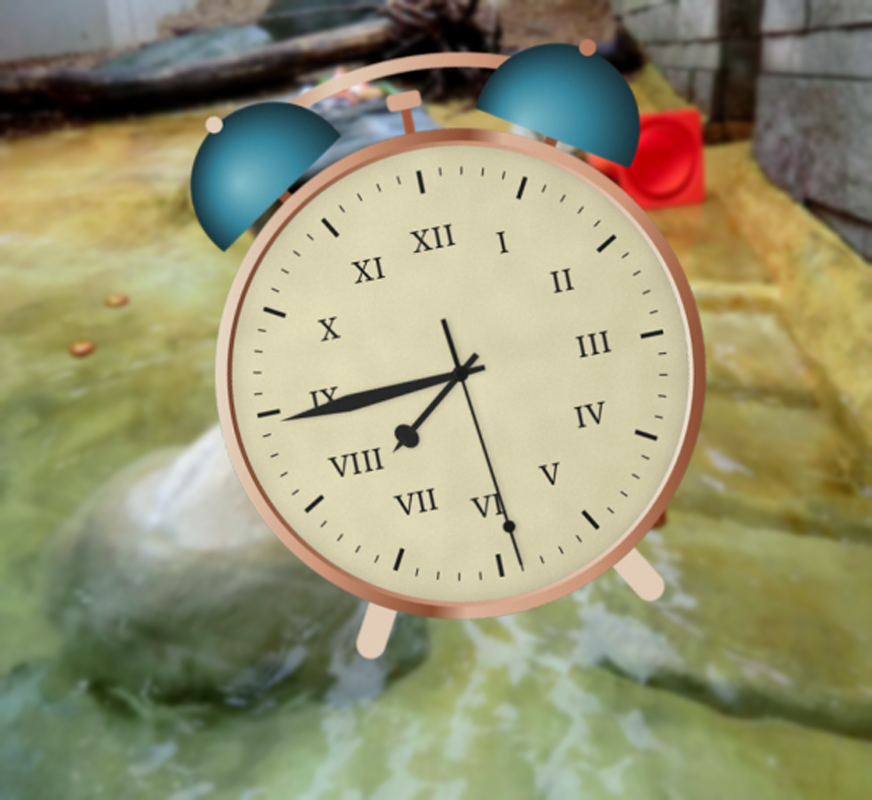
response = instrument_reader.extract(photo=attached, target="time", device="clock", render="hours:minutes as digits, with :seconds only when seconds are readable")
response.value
7:44:29
